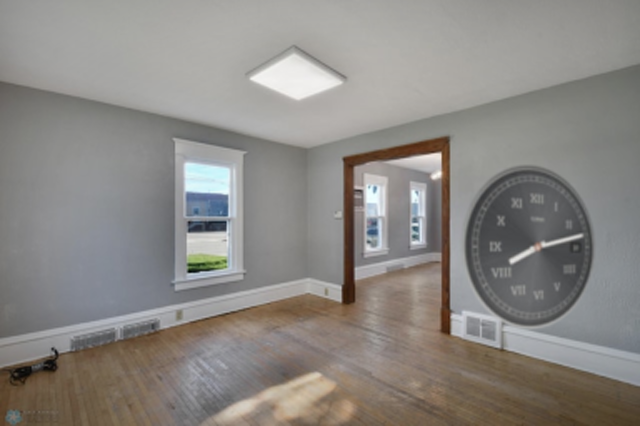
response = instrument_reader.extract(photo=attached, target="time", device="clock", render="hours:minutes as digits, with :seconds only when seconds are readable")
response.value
8:13
